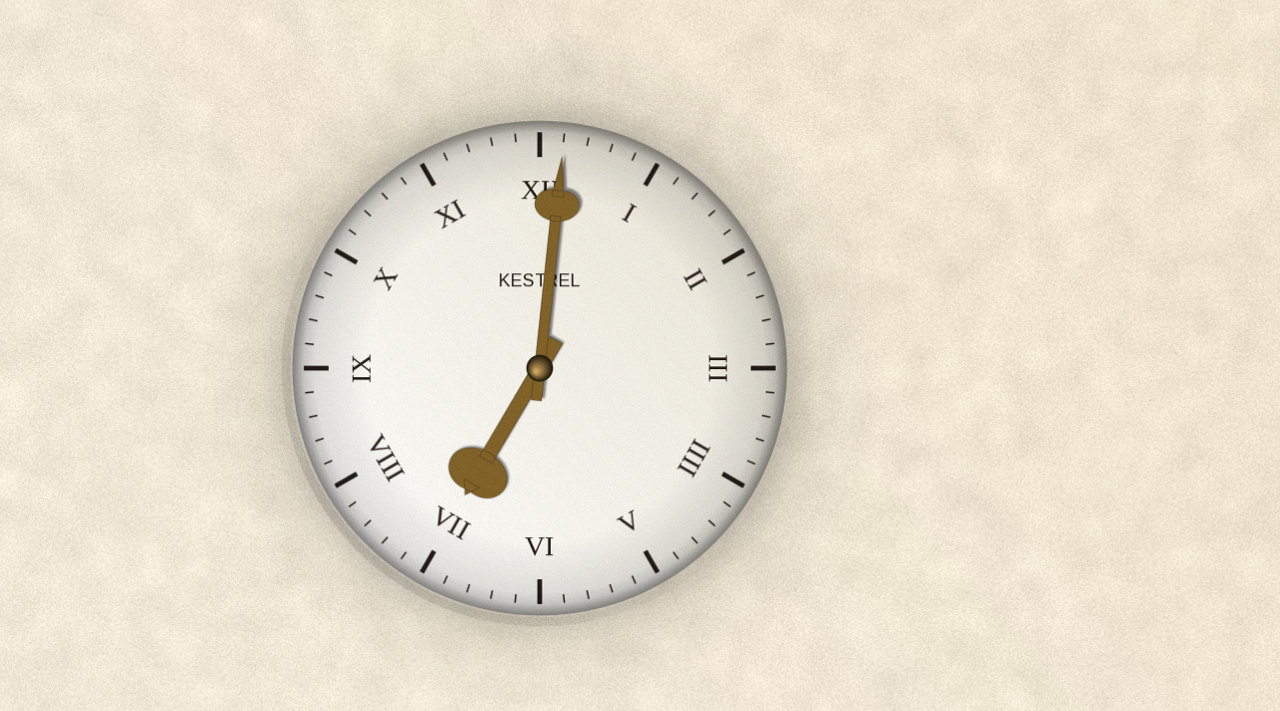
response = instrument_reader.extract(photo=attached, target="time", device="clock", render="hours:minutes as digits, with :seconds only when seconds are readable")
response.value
7:01
